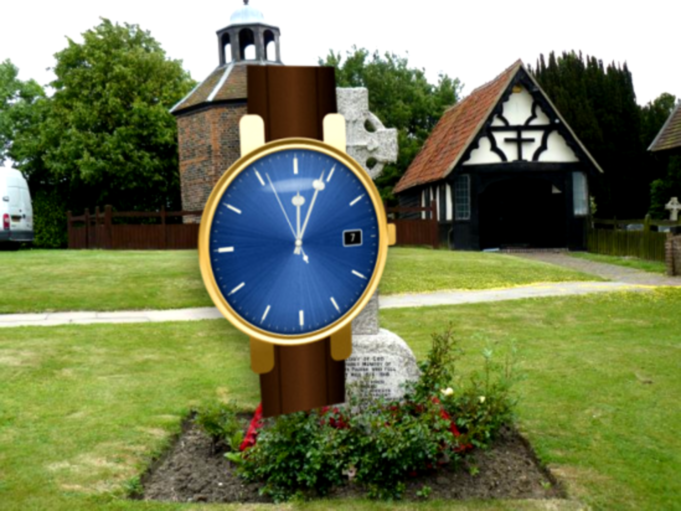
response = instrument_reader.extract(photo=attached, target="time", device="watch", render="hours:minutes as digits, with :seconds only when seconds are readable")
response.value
12:03:56
